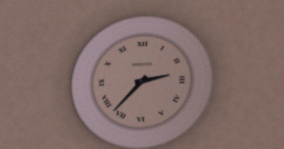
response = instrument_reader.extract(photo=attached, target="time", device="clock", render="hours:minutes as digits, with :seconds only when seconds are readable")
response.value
2:37
